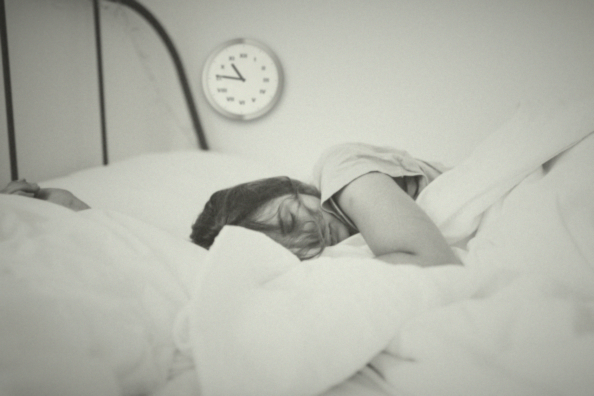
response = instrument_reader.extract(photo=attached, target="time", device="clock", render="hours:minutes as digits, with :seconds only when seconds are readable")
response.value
10:46
